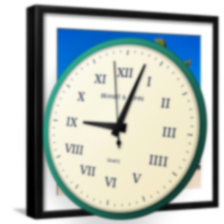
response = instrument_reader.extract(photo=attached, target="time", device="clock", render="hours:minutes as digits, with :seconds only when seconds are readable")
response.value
9:02:58
